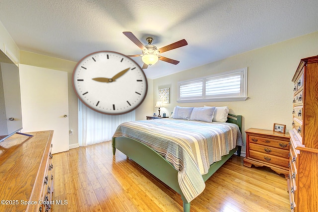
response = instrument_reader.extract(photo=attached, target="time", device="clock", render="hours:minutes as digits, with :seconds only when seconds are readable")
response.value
9:09
